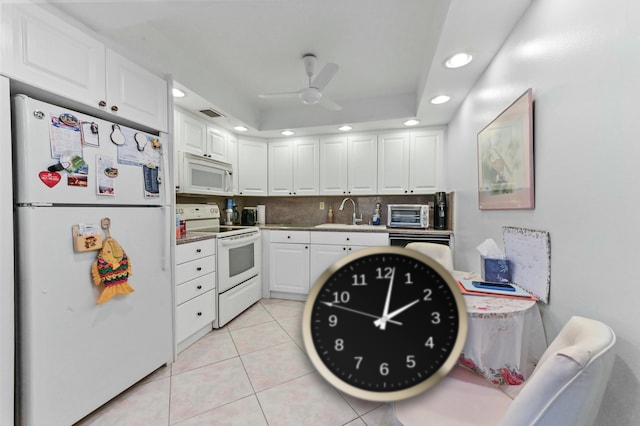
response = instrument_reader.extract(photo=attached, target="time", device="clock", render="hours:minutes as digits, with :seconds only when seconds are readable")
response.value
2:01:48
